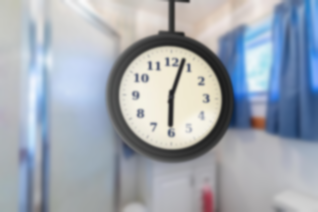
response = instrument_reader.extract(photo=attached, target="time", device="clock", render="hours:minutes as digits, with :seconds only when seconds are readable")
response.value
6:03
